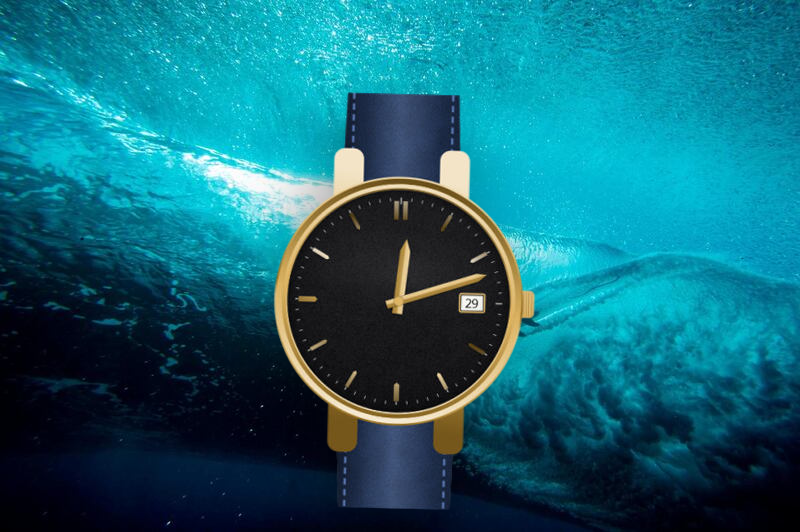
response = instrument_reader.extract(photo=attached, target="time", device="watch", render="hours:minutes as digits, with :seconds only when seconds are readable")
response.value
12:12
